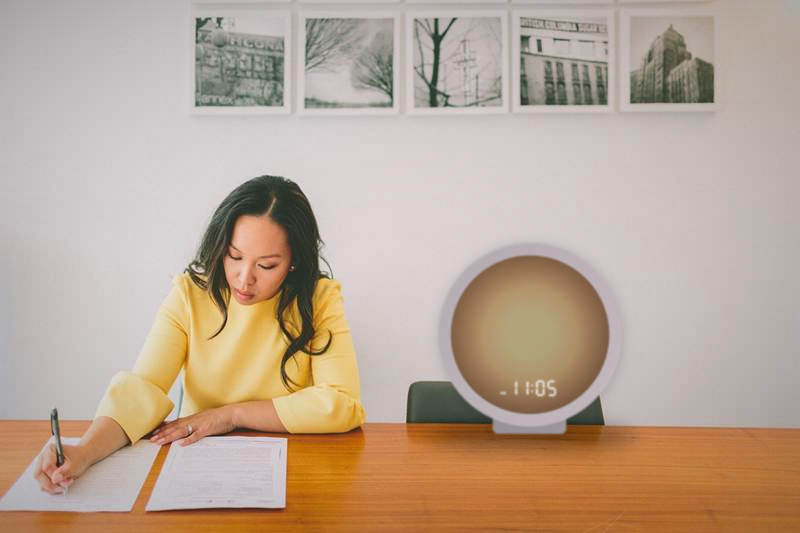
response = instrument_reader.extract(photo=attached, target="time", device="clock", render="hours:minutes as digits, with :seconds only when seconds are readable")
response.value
11:05
